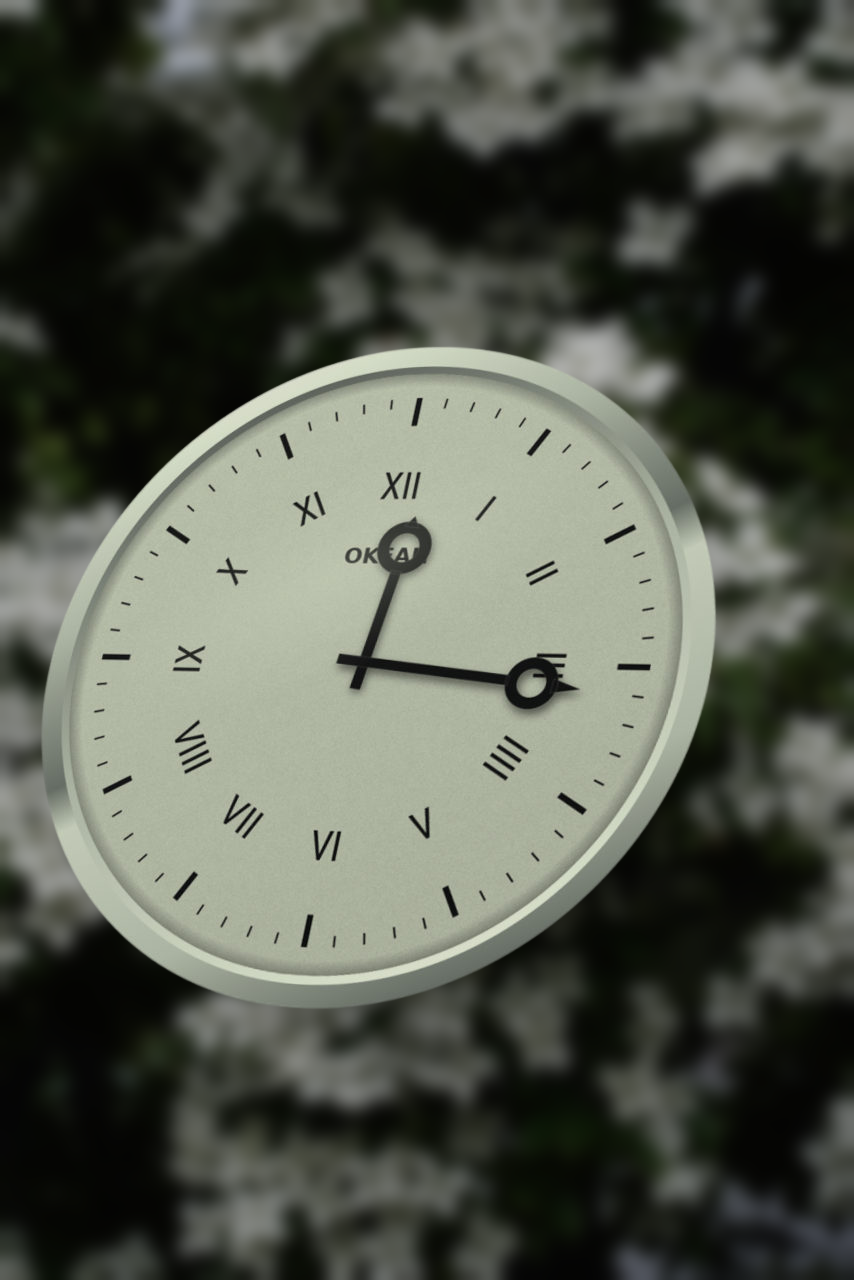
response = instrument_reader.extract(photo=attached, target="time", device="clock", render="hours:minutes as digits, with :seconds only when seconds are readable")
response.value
12:16
